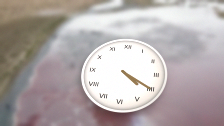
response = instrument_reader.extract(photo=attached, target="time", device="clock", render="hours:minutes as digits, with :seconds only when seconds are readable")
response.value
4:20
